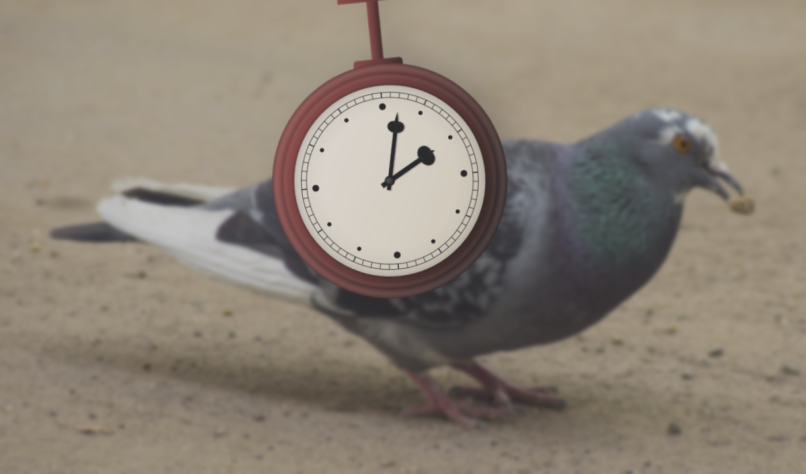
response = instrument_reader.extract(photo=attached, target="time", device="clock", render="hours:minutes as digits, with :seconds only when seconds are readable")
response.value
2:02
